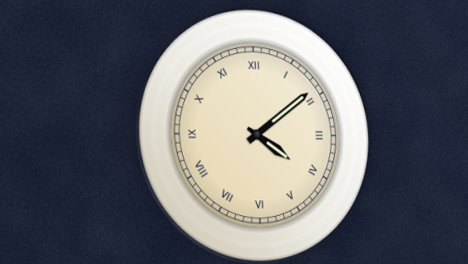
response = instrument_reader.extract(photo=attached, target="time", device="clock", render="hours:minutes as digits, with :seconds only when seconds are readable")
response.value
4:09
